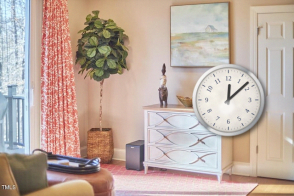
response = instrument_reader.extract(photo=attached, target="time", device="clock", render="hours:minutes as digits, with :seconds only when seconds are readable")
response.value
12:08
